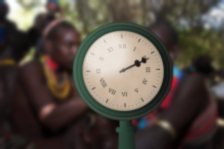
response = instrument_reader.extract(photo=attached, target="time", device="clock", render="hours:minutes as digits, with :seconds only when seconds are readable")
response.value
2:11
